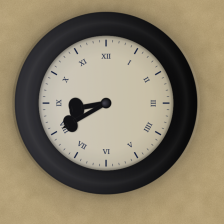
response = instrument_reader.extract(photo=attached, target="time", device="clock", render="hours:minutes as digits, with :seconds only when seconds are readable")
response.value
8:40
